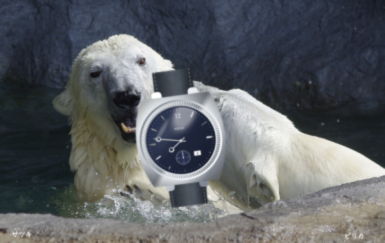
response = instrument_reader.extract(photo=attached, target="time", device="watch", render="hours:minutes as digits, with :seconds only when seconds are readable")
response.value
7:47
